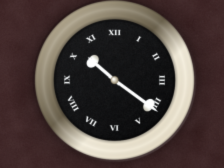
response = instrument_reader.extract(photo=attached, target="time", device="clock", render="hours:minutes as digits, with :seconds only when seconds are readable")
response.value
10:21
